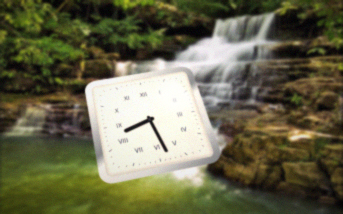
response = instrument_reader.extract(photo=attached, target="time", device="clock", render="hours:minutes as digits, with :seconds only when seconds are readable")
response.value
8:28
